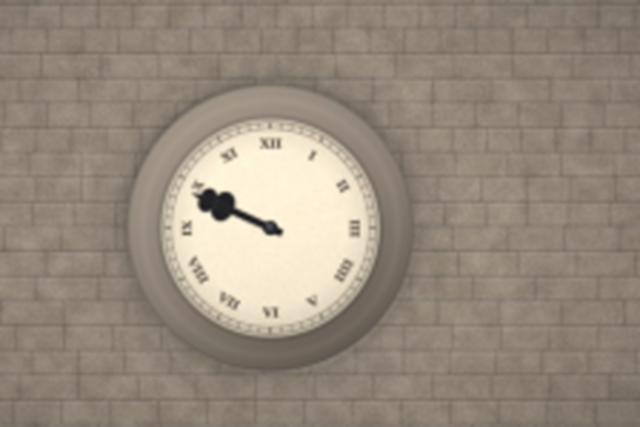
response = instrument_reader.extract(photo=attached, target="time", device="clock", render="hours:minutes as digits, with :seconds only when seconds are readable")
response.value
9:49
